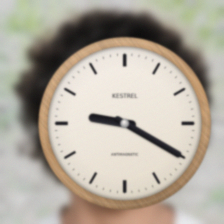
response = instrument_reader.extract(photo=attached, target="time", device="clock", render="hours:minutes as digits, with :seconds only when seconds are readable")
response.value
9:20
